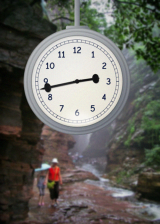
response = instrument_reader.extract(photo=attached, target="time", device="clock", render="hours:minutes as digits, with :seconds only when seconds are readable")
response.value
2:43
